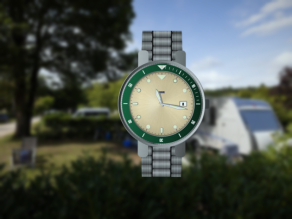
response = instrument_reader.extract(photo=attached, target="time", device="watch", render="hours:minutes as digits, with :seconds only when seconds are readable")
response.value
11:17
